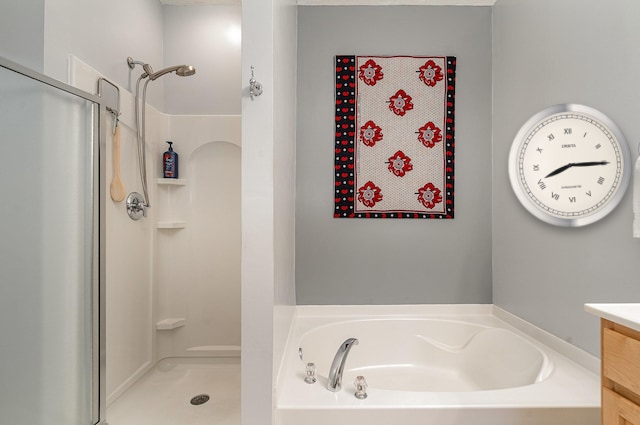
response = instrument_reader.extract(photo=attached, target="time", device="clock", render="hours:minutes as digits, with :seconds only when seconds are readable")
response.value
8:15
